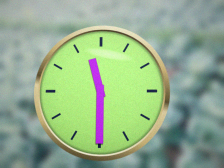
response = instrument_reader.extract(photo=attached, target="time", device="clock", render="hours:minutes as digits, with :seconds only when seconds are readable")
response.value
11:30
